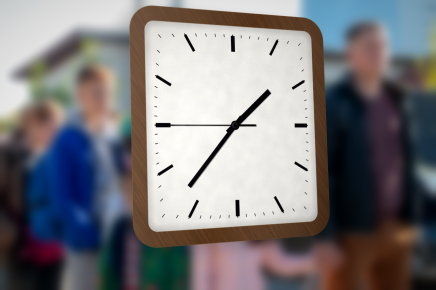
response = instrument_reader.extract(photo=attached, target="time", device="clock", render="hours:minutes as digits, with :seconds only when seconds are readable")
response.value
1:36:45
